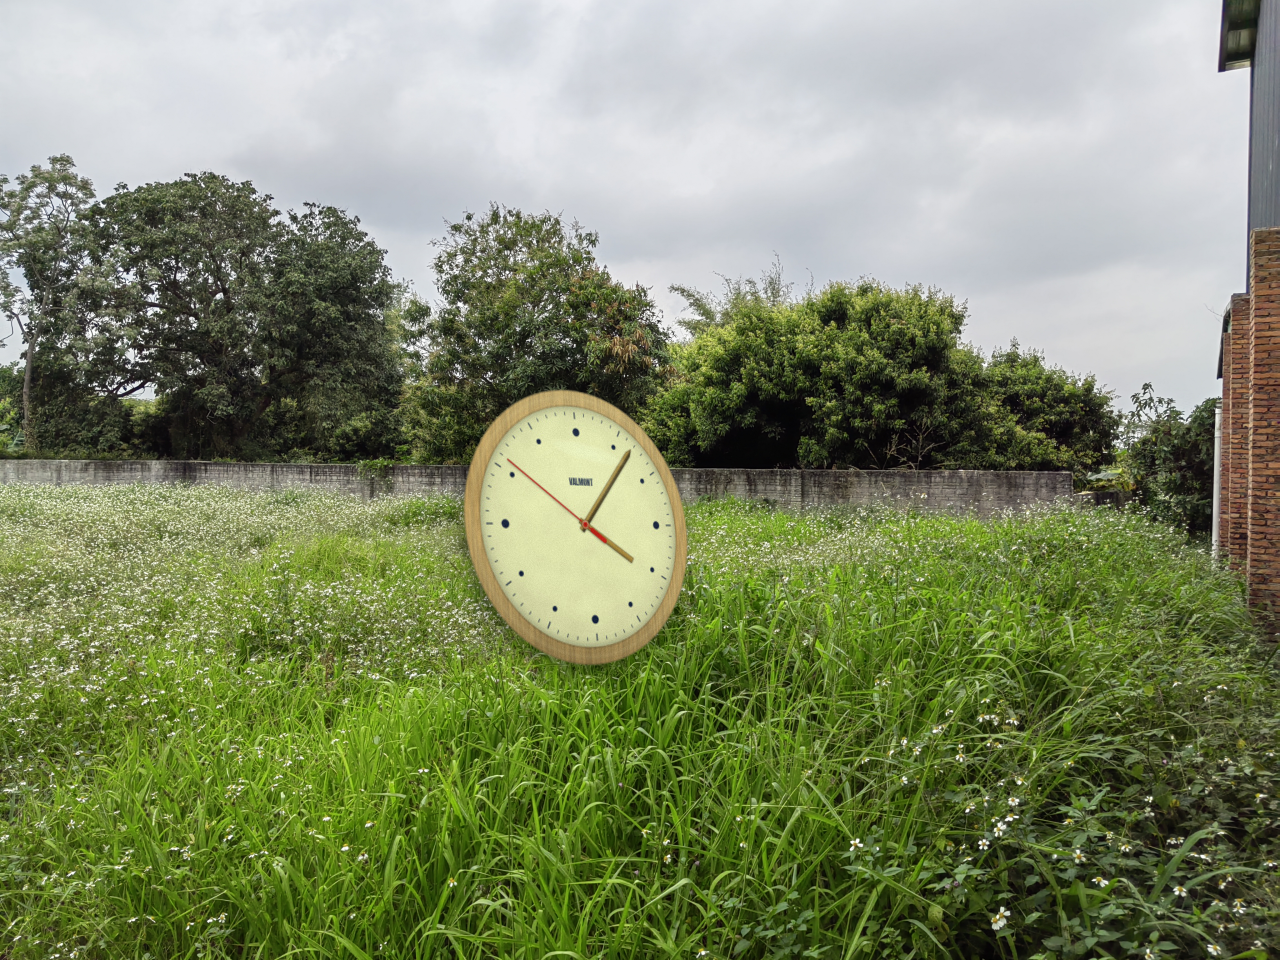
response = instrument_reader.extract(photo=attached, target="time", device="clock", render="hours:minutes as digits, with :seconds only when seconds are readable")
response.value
4:06:51
